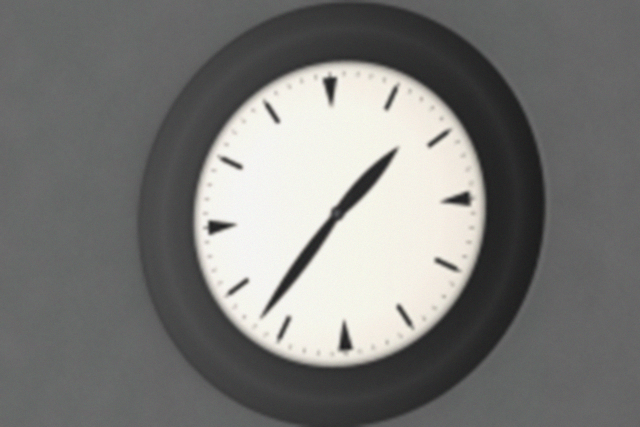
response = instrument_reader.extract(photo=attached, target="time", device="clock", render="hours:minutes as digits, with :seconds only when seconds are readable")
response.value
1:37
